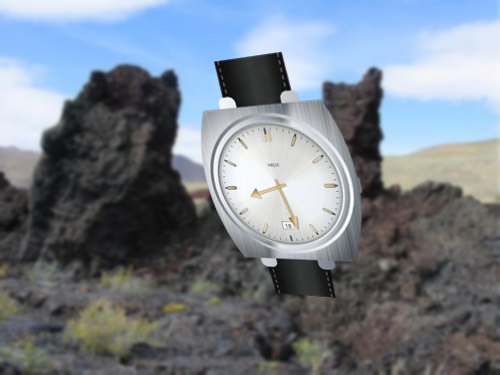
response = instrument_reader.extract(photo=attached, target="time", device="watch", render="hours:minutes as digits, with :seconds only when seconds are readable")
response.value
8:28
